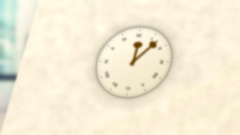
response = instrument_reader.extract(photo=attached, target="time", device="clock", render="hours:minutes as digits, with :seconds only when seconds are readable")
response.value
12:07
